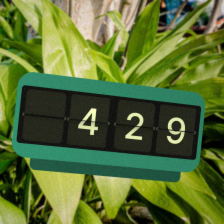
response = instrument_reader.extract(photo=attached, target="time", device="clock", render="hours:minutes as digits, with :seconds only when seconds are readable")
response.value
4:29
